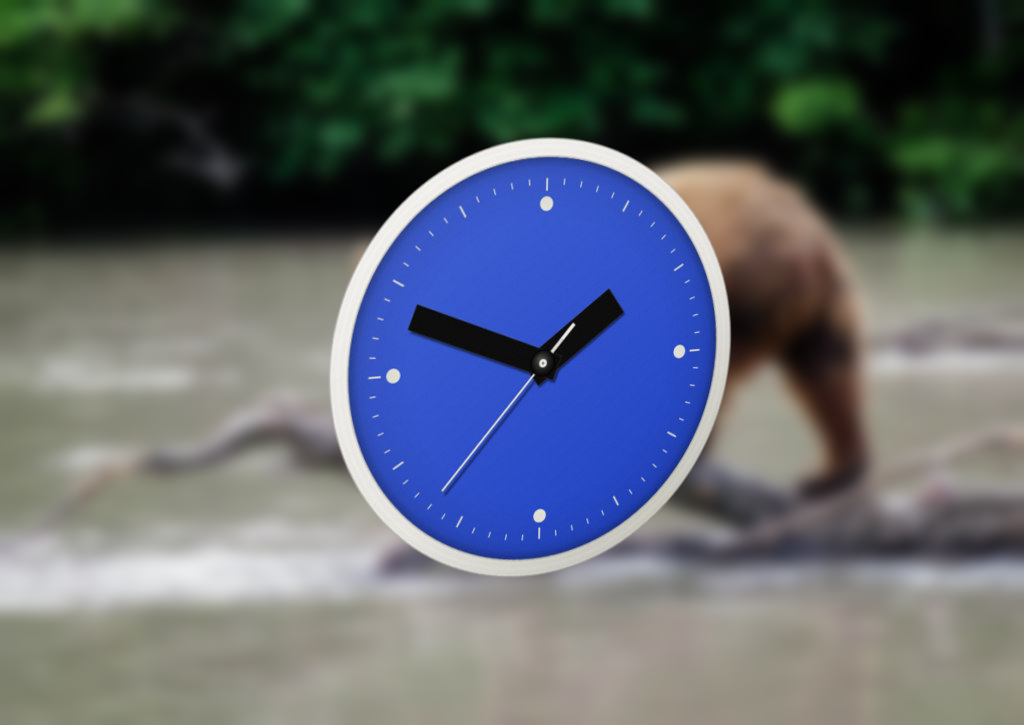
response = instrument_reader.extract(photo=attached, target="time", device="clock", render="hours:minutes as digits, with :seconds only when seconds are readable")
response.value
1:48:37
